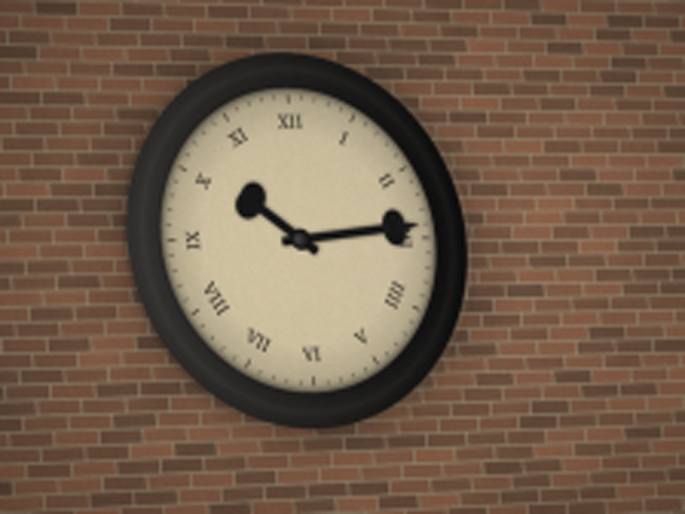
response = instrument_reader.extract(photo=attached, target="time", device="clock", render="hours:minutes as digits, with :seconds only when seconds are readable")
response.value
10:14
